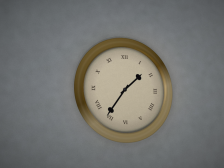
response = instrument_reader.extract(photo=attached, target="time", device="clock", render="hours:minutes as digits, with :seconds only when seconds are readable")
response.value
1:36
